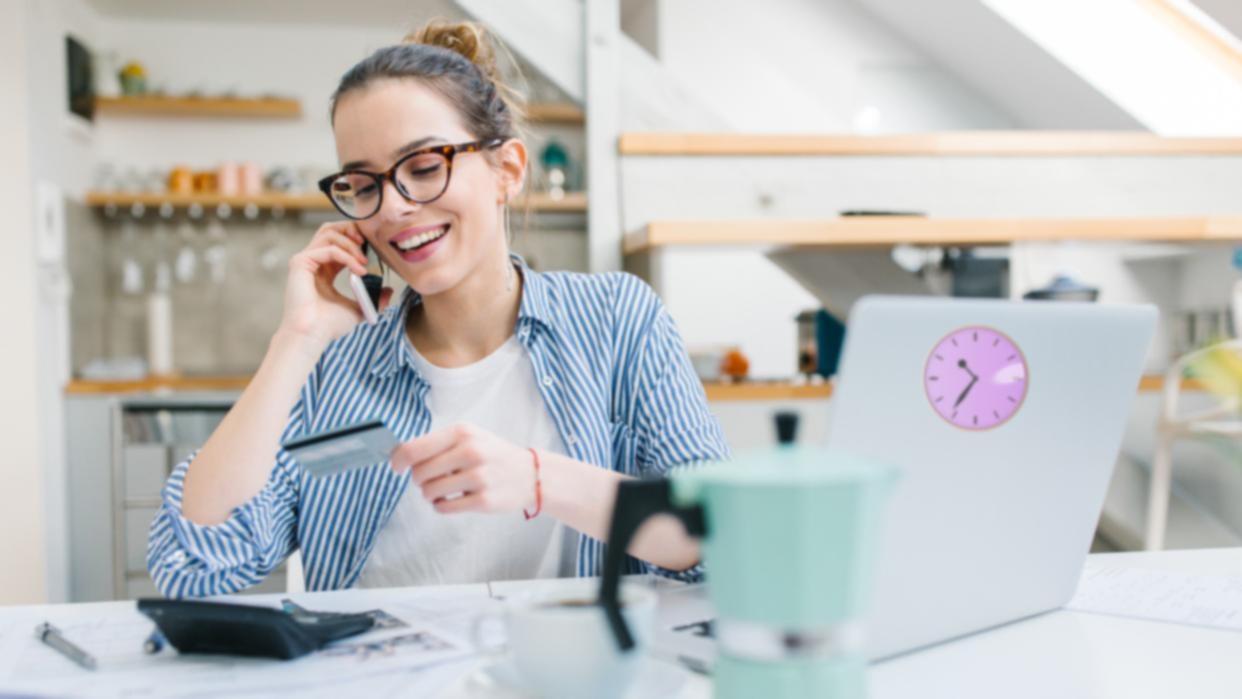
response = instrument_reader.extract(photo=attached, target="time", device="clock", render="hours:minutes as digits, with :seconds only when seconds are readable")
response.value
10:36
